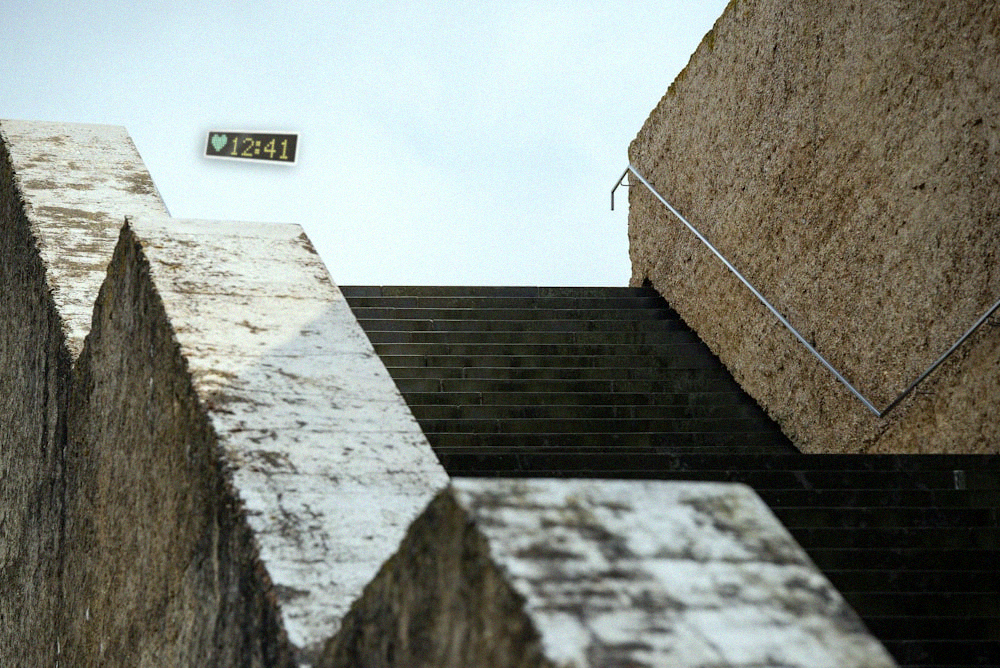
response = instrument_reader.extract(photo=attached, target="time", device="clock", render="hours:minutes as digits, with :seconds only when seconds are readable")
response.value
12:41
